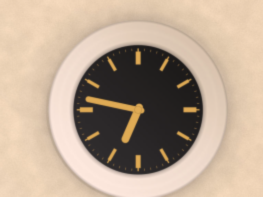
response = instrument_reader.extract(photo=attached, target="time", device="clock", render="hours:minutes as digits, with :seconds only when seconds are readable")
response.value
6:47
